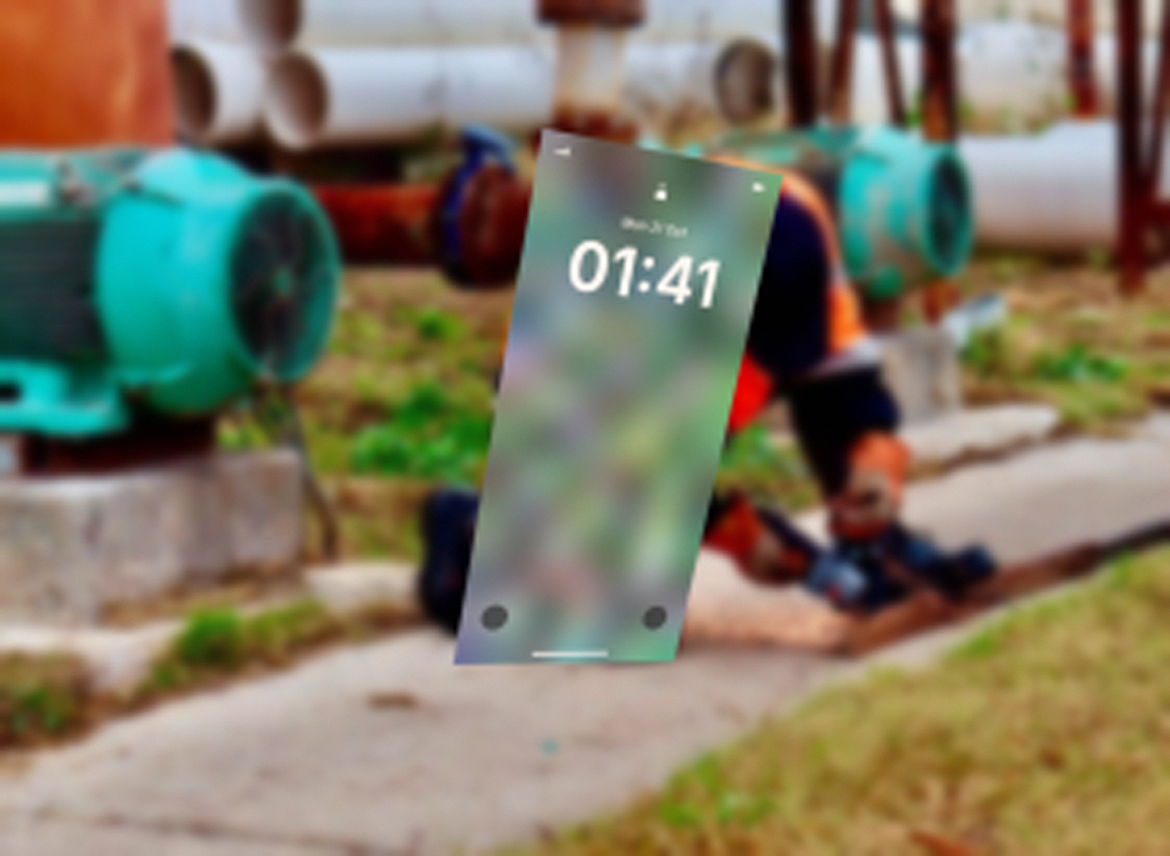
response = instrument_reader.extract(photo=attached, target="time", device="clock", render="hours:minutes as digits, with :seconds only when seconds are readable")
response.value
1:41
